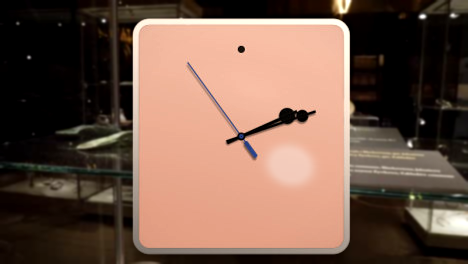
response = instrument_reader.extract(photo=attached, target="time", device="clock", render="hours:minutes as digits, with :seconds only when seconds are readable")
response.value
2:11:54
